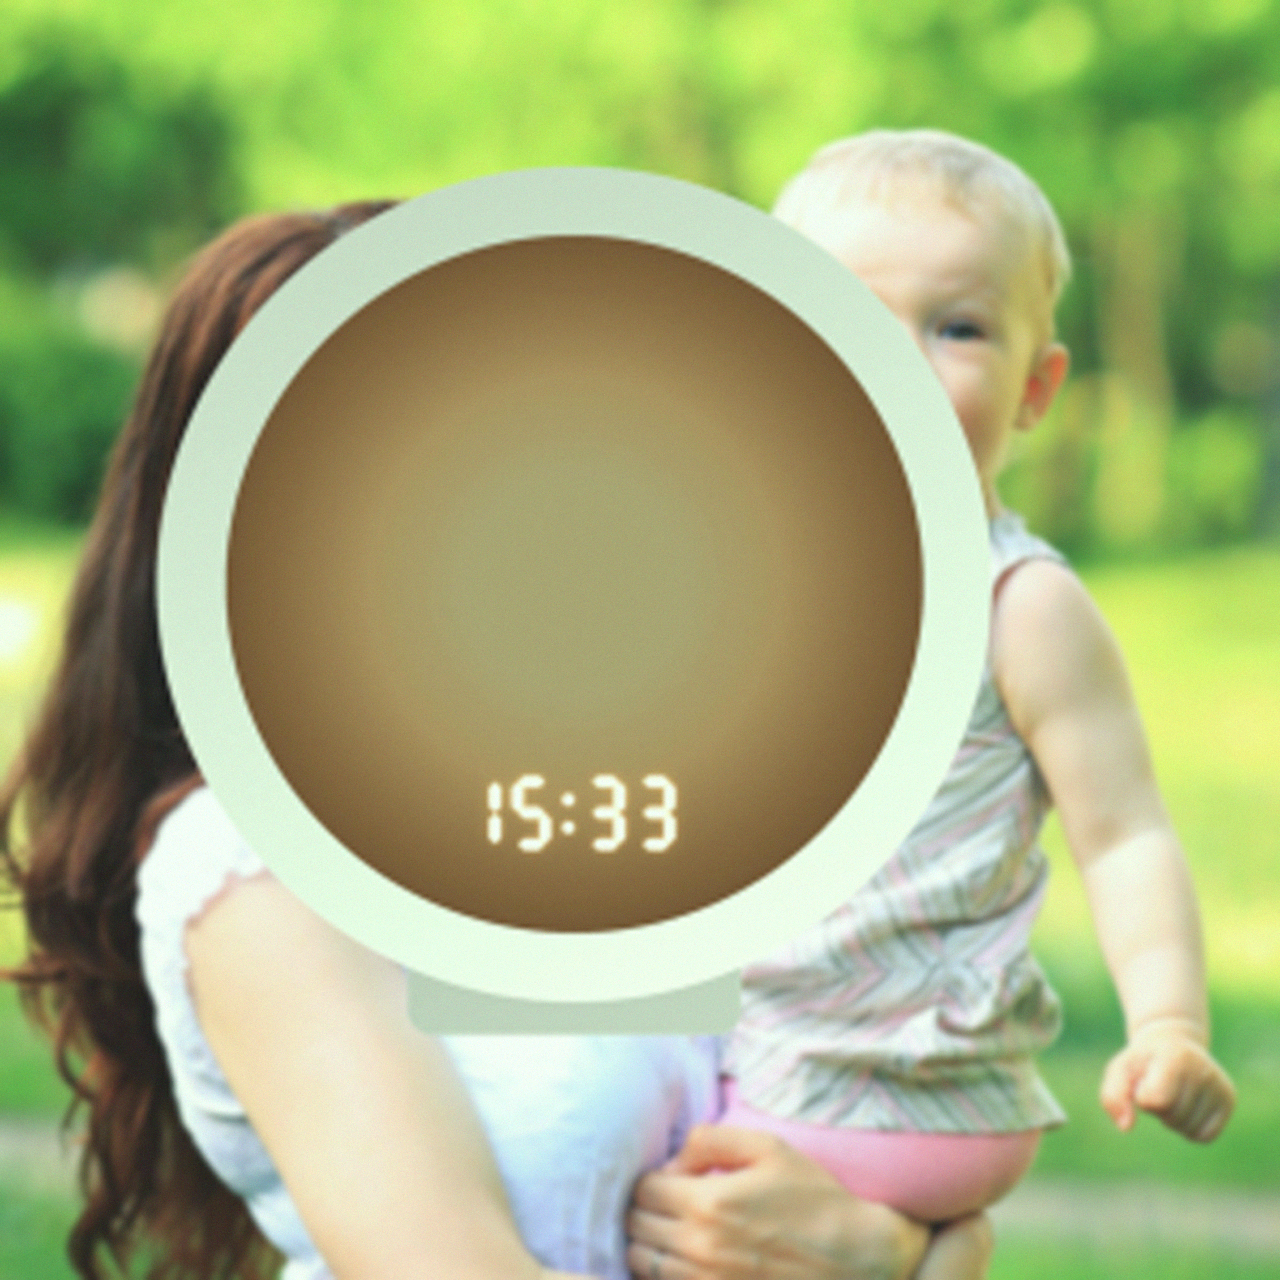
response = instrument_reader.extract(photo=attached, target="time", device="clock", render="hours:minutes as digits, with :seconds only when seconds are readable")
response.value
15:33
